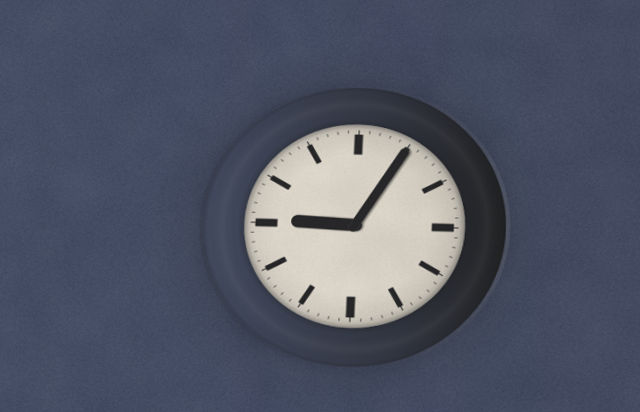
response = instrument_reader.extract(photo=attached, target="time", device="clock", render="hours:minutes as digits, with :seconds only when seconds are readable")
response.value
9:05
